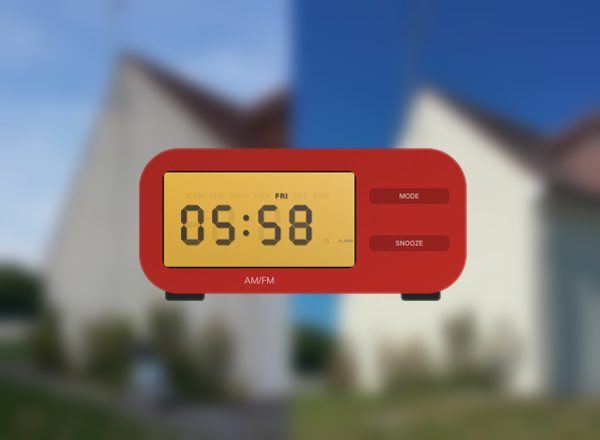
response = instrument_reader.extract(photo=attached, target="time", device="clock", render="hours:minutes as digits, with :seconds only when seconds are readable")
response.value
5:58
